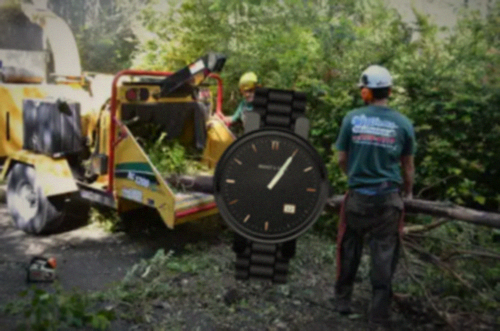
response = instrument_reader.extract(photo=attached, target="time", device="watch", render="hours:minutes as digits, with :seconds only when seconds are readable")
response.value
1:05
